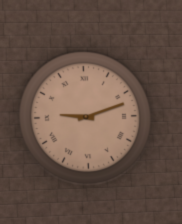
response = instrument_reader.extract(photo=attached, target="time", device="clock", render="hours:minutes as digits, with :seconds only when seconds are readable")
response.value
9:12
